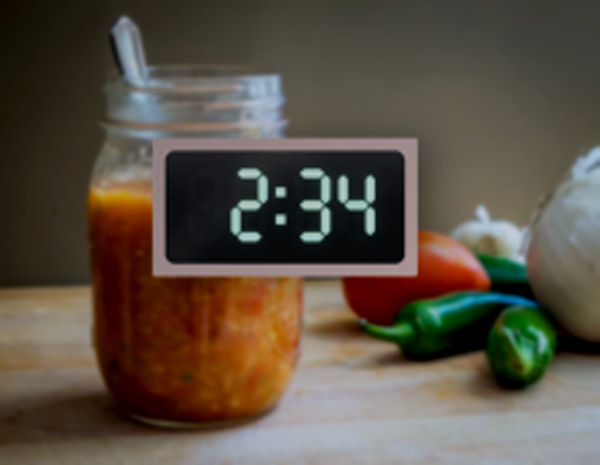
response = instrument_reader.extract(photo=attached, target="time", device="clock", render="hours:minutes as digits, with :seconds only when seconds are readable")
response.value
2:34
